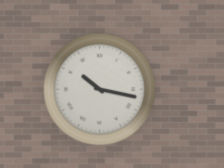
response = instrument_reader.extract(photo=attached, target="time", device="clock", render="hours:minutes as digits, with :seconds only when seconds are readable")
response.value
10:17
